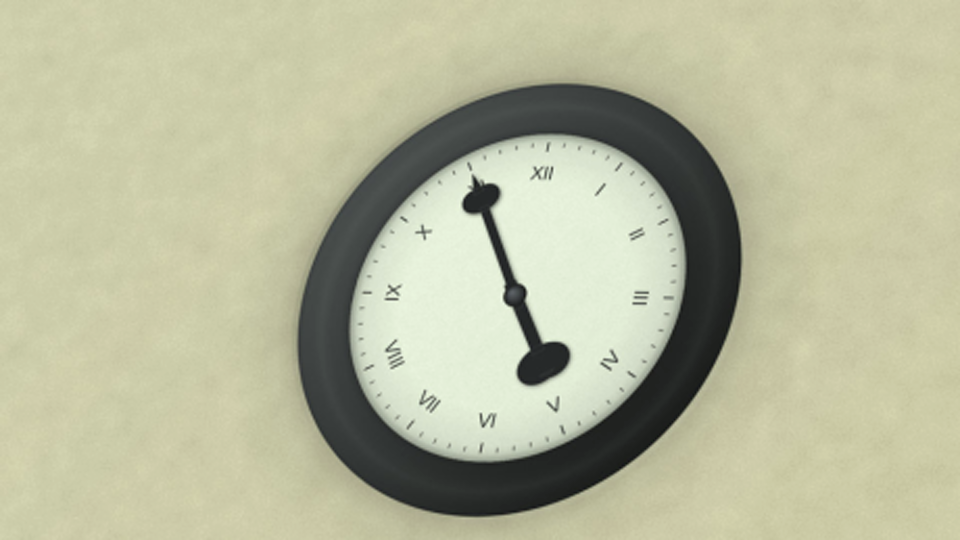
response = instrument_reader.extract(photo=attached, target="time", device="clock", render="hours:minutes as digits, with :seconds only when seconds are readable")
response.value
4:55
